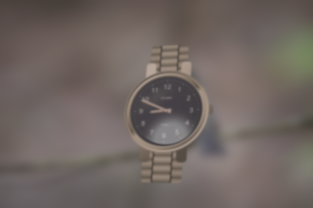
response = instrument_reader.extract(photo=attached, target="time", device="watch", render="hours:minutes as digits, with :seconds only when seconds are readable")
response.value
8:49
